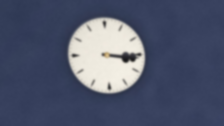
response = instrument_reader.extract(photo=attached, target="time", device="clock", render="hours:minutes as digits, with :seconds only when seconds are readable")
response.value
3:16
